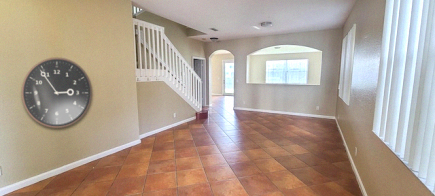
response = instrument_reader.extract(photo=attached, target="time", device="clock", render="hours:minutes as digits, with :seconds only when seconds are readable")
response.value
2:54
